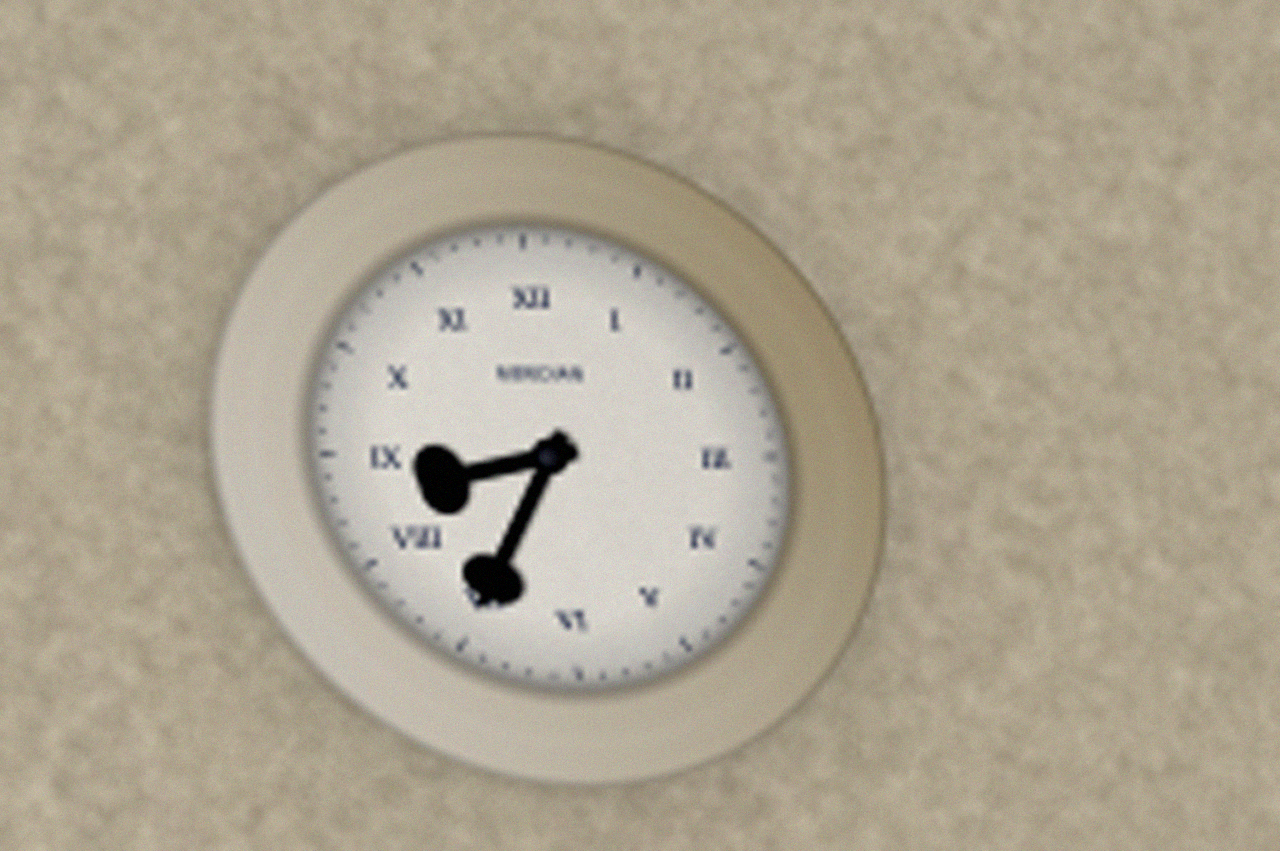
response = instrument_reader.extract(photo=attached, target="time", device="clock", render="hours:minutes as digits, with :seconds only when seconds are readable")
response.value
8:35
